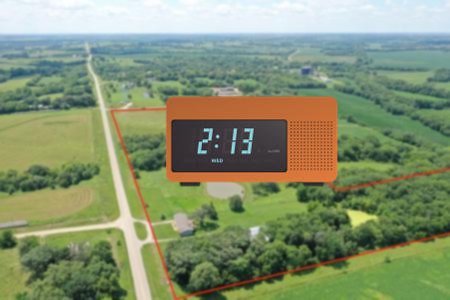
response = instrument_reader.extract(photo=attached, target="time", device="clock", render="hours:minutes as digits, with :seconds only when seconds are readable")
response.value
2:13
